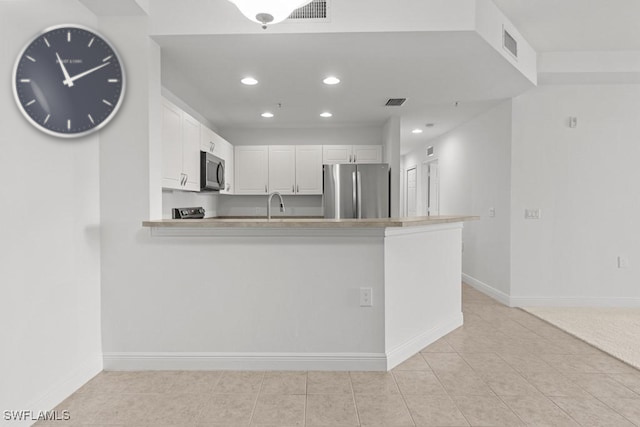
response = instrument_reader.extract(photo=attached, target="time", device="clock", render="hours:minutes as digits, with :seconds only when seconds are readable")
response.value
11:11
